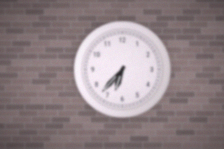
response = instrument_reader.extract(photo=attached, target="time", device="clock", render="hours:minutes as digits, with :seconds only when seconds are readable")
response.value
6:37
